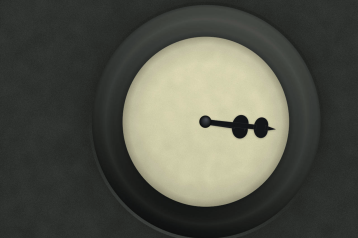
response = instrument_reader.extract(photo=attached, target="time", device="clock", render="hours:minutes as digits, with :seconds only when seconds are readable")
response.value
3:16
